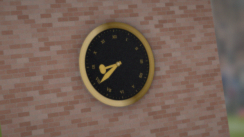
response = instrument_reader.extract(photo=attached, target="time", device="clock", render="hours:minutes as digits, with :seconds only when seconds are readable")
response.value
8:39
